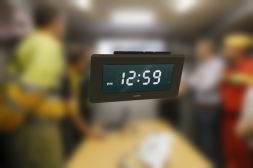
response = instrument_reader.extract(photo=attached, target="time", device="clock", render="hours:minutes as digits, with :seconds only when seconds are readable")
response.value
12:59
